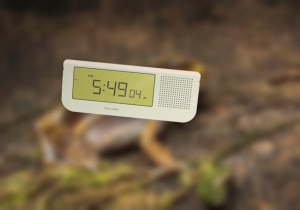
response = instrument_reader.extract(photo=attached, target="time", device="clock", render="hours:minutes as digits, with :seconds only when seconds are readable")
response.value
5:49:04
